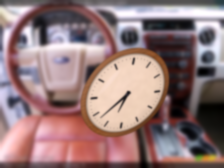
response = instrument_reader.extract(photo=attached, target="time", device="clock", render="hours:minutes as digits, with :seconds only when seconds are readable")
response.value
6:38
